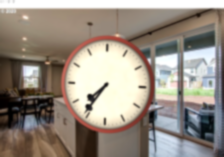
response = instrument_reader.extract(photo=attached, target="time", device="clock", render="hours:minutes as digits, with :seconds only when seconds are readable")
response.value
7:36
